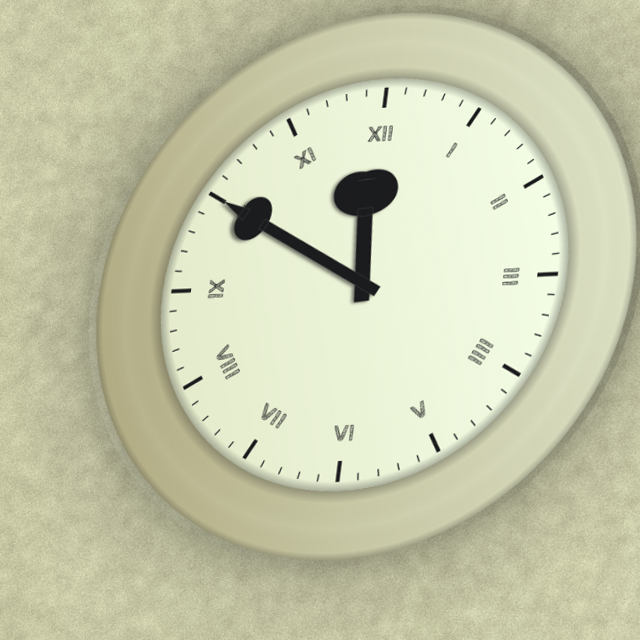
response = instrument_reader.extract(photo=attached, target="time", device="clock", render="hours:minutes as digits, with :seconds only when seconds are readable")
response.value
11:50
